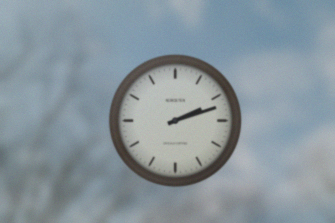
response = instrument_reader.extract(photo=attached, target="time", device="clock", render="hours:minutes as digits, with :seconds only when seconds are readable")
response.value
2:12
